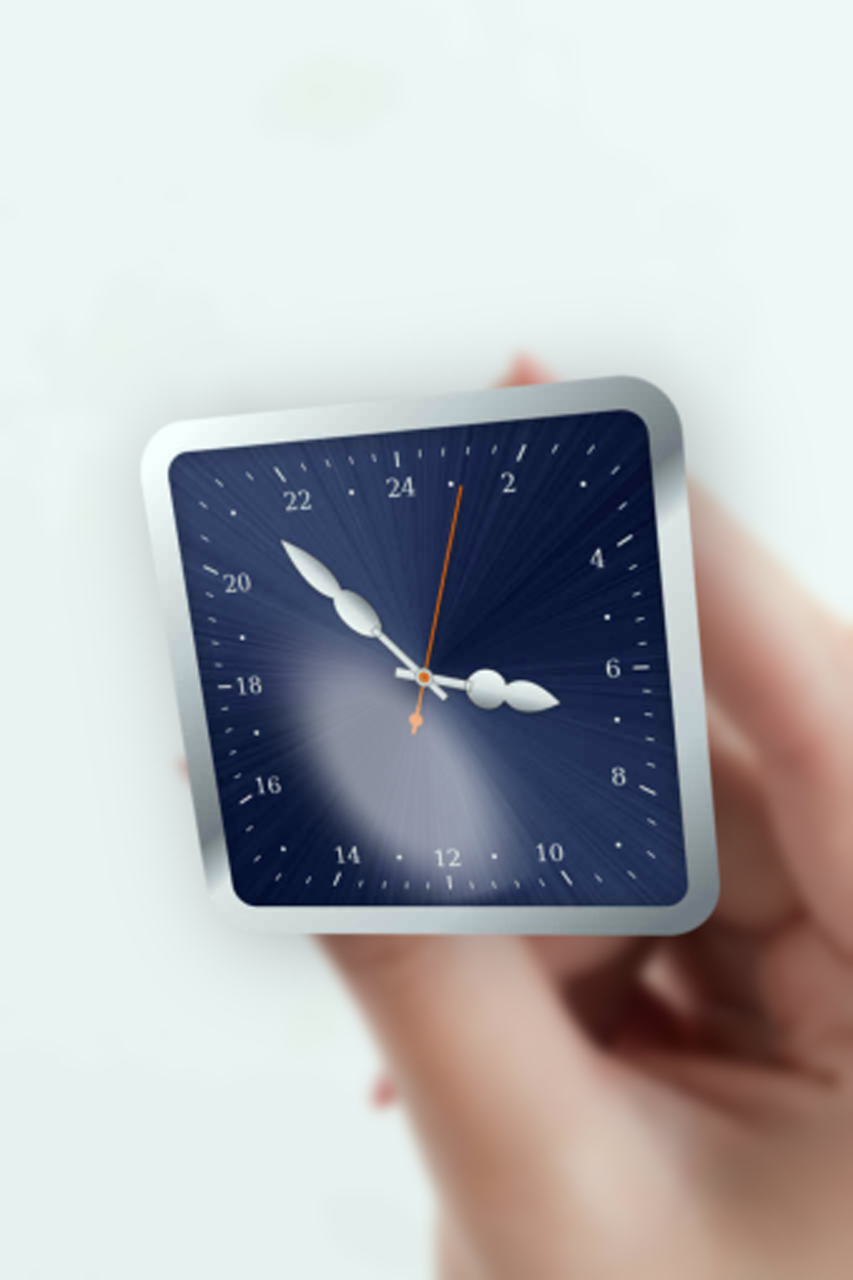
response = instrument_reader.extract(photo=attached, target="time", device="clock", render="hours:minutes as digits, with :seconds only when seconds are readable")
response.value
6:53:03
